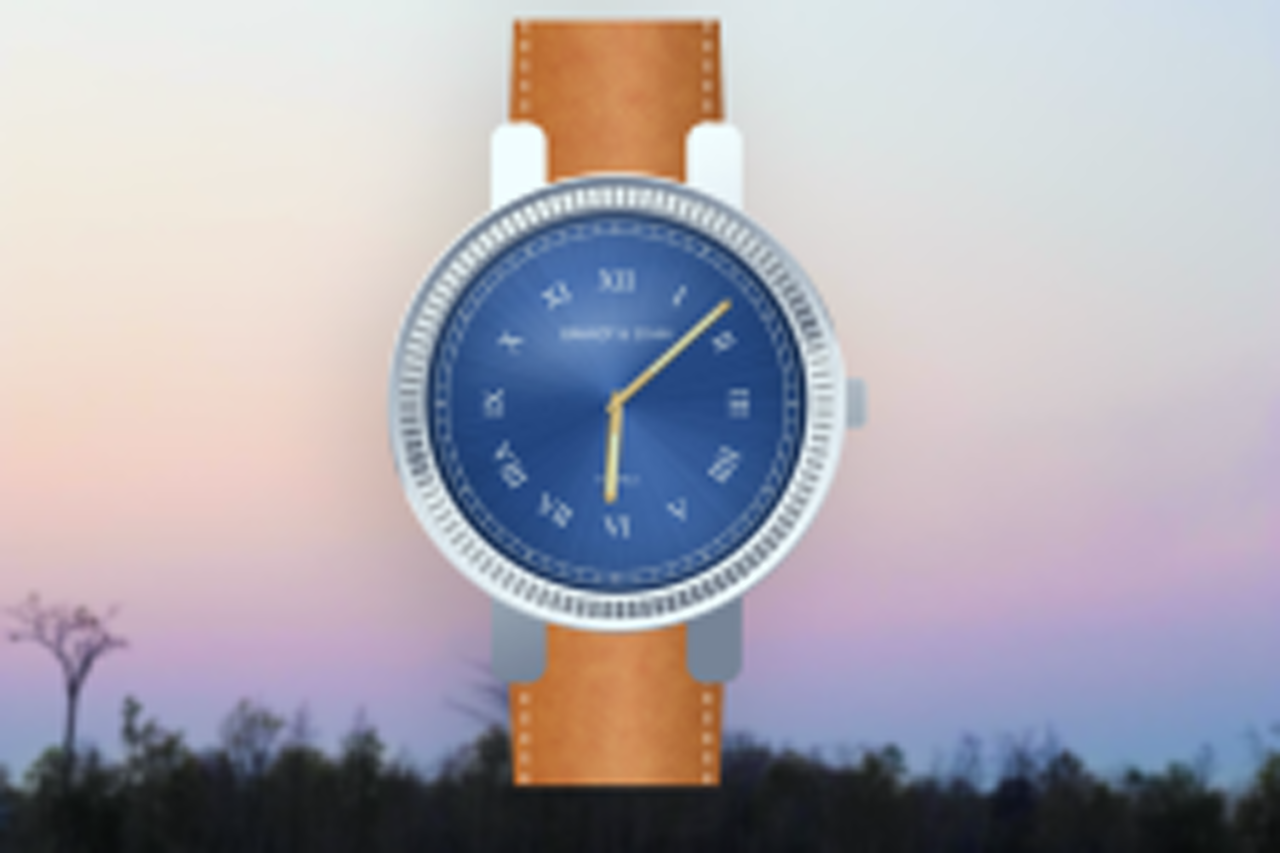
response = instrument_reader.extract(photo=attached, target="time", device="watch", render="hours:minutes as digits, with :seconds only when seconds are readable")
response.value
6:08
